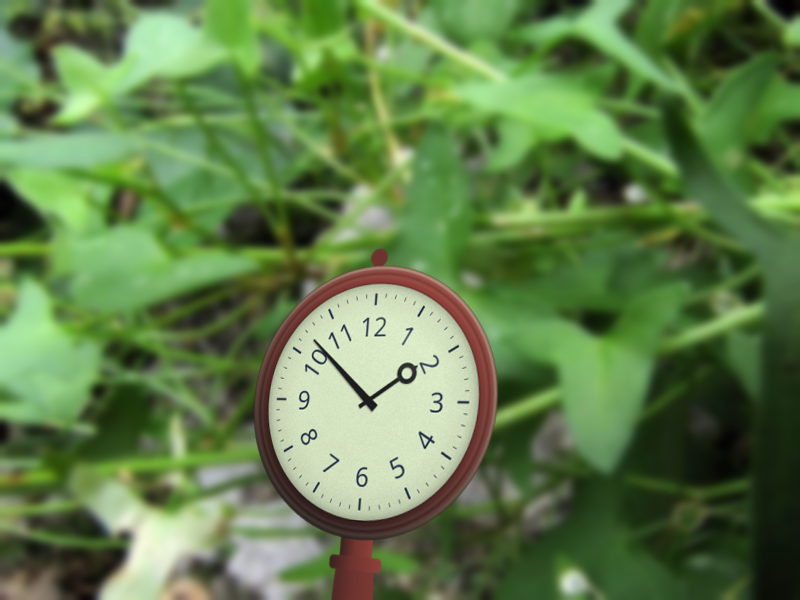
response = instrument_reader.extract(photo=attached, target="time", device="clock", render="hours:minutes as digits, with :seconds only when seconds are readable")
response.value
1:52
